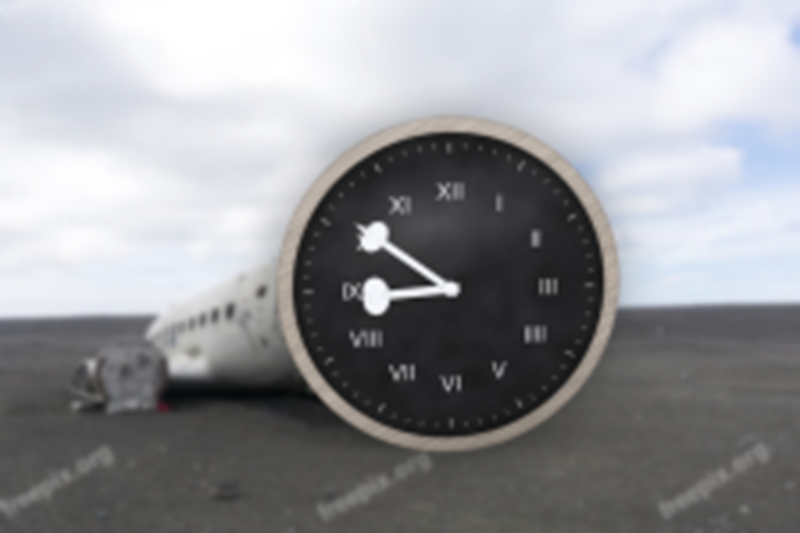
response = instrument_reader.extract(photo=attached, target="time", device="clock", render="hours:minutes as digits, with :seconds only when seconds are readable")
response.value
8:51
